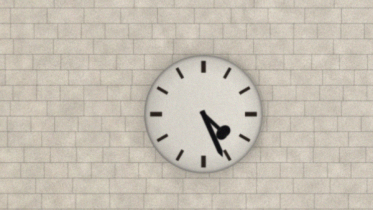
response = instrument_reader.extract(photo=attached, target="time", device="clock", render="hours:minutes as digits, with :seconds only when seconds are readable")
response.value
4:26
